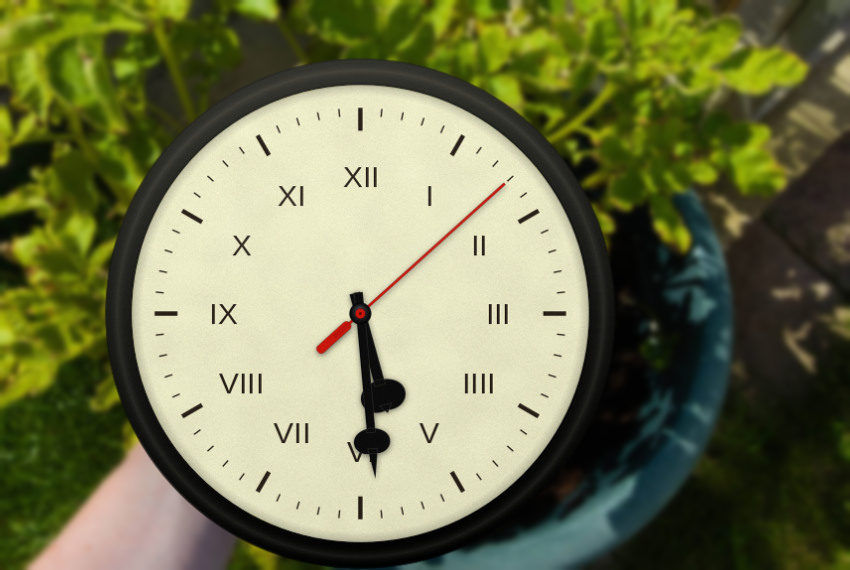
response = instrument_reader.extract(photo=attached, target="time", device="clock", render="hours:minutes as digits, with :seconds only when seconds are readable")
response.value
5:29:08
